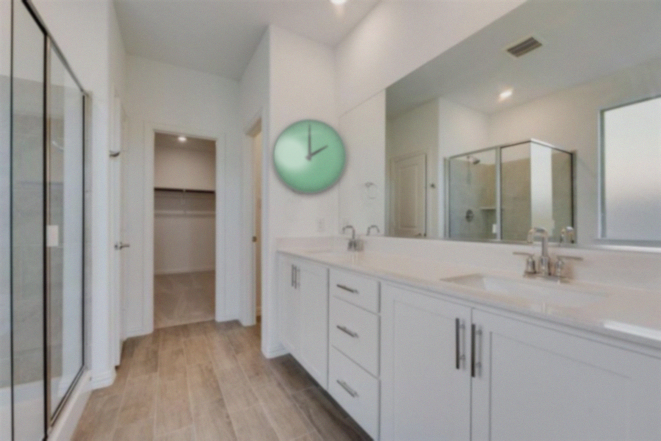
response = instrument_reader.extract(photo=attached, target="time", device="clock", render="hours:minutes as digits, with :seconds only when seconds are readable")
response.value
2:00
